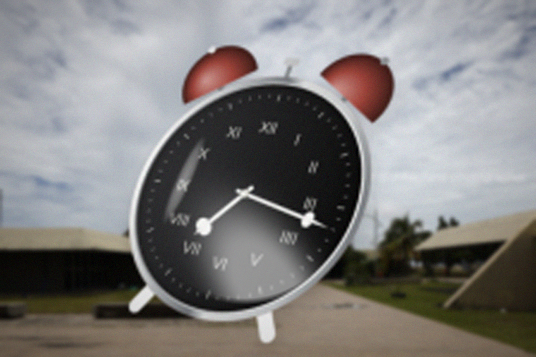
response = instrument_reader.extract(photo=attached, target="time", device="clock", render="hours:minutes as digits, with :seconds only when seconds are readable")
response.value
7:17
